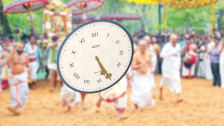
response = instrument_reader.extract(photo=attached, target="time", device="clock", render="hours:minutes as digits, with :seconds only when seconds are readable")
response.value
5:26
